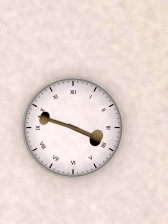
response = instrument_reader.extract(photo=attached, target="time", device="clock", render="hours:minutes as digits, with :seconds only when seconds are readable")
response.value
3:48
